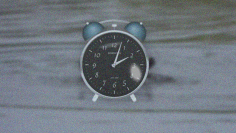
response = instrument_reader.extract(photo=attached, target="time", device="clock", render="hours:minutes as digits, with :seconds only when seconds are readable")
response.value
2:03
